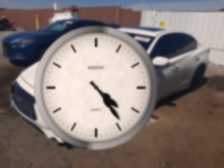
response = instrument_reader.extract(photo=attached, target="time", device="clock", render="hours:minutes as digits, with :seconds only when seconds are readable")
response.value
4:24
